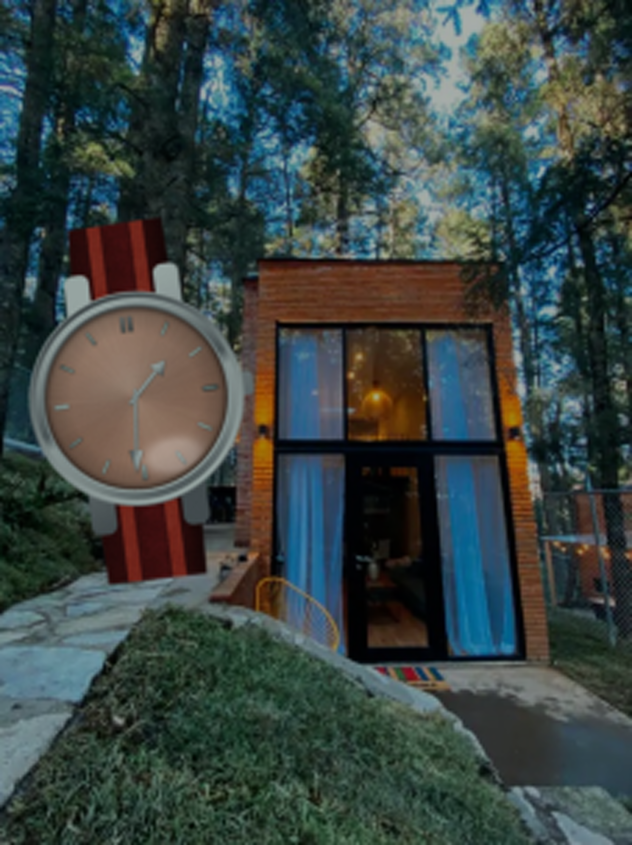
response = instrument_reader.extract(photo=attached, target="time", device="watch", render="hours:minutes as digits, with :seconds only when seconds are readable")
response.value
1:31
